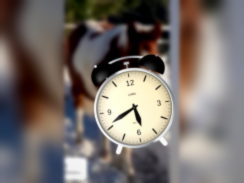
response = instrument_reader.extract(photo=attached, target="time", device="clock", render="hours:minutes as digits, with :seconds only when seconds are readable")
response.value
5:41
